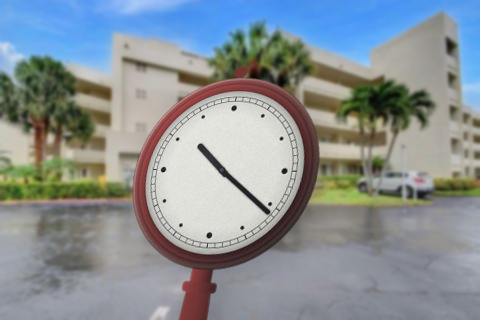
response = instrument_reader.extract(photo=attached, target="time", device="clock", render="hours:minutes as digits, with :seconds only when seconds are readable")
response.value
10:21
